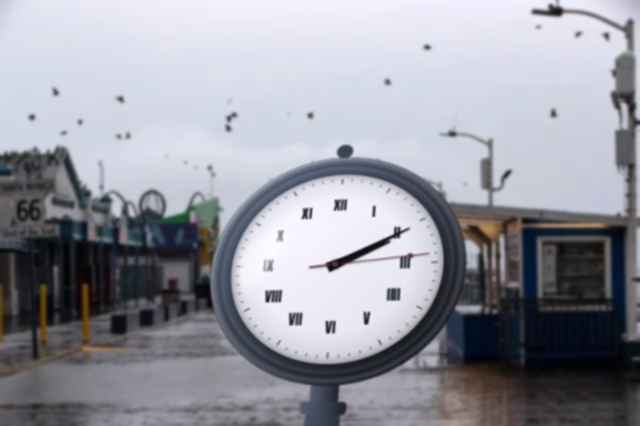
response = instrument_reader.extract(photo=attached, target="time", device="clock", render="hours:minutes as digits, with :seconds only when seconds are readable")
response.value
2:10:14
